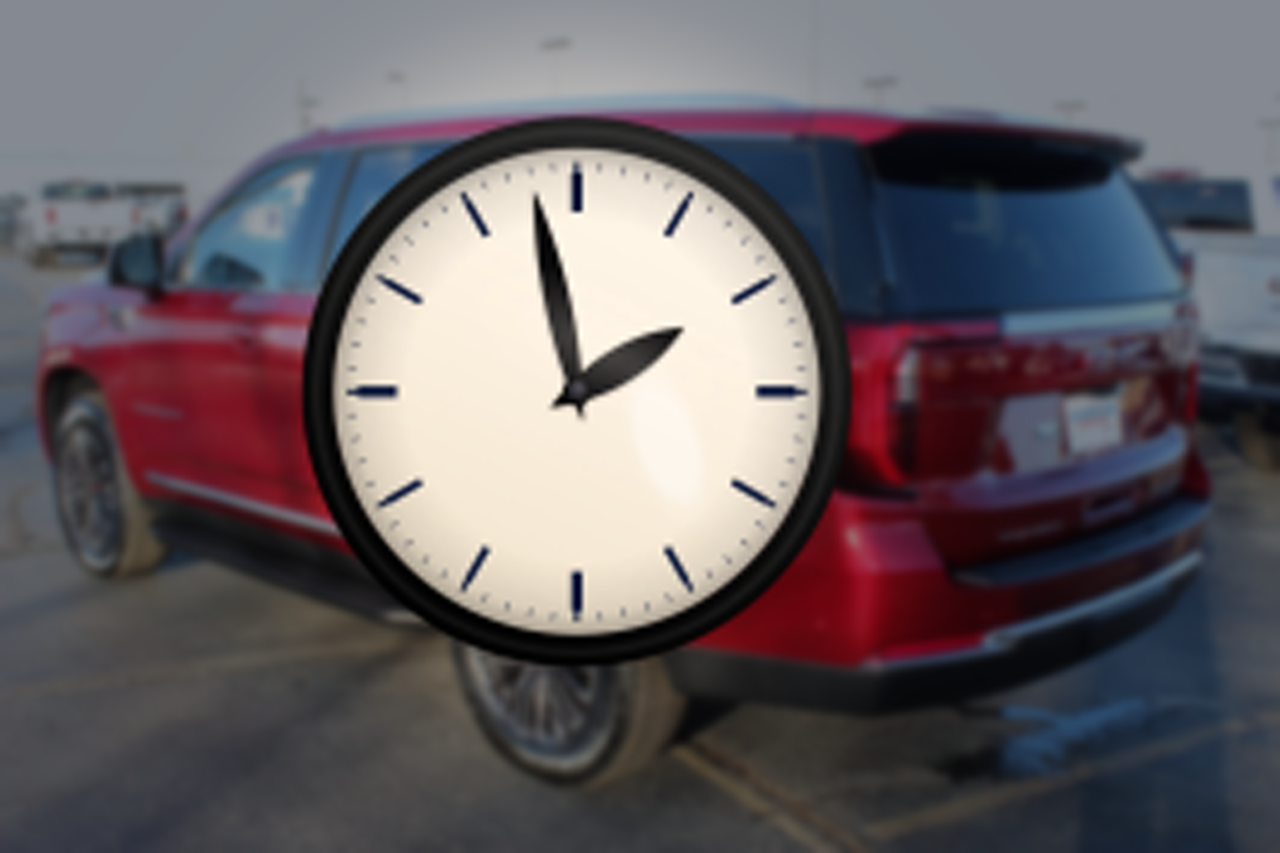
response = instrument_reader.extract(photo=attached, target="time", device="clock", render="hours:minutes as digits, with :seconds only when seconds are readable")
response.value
1:58
